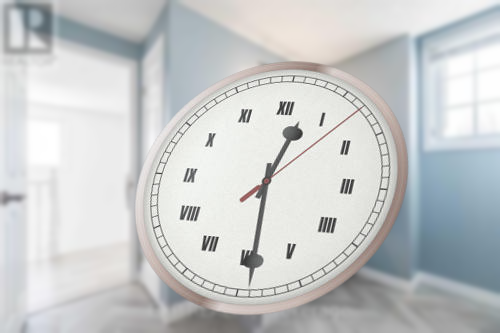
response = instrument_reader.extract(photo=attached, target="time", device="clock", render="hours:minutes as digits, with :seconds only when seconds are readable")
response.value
12:29:07
